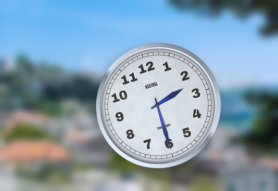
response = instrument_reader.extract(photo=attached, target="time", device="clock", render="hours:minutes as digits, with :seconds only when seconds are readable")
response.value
2:30
